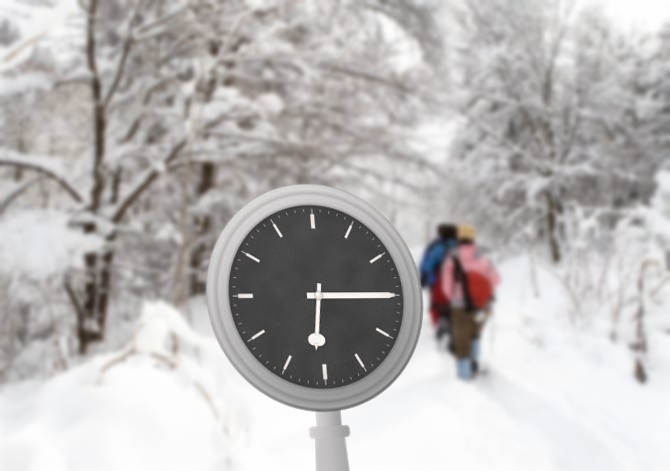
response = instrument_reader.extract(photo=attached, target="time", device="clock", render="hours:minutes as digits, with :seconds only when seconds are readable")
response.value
6:15
